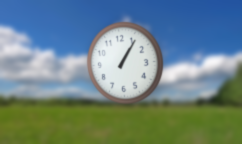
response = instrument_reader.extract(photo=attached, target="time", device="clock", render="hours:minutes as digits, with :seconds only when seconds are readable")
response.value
1:06
